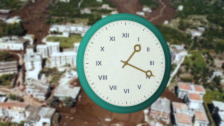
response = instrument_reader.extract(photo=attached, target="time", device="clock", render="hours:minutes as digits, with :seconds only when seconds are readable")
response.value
1:19
